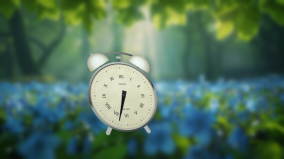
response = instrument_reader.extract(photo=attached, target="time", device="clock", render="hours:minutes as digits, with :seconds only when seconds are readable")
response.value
6:33
